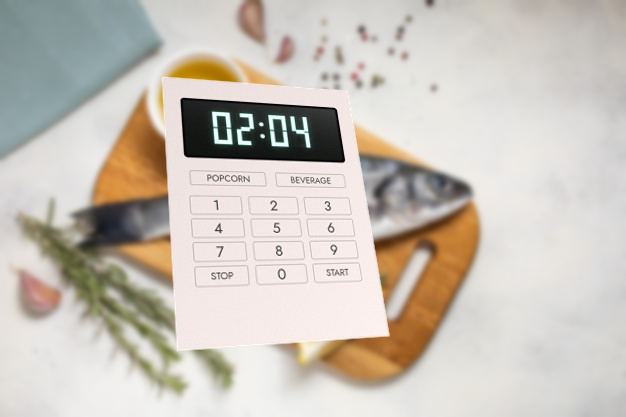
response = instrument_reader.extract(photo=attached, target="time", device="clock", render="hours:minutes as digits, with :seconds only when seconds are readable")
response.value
2:04
